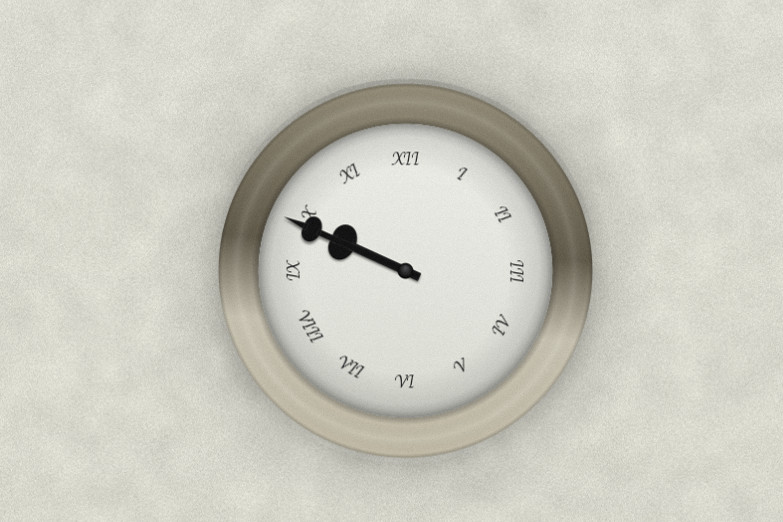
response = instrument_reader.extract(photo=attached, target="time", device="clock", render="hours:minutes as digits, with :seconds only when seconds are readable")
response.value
9:49
